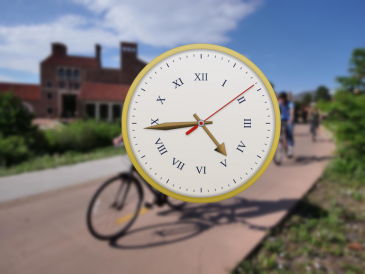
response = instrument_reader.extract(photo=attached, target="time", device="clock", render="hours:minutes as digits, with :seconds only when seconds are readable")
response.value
4:44:09
